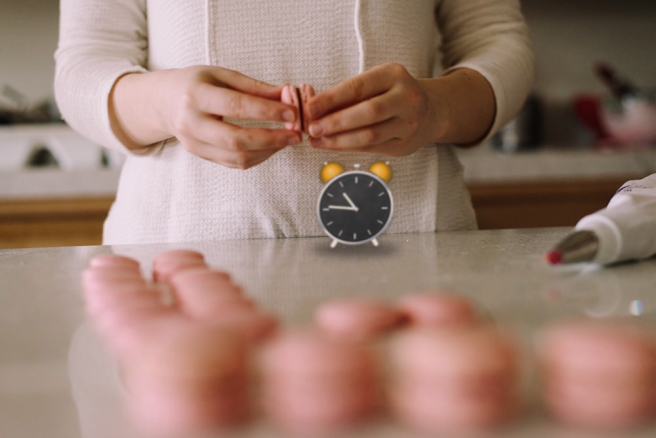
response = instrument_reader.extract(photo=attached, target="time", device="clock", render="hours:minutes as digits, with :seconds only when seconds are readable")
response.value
10:46
